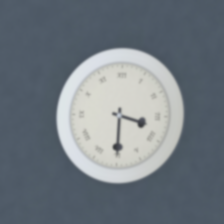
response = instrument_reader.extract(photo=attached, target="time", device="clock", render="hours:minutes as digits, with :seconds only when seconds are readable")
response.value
3:30
